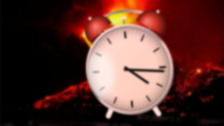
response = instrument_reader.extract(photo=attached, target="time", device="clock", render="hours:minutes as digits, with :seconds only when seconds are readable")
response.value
4:16
